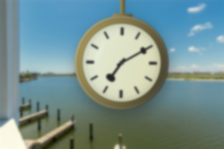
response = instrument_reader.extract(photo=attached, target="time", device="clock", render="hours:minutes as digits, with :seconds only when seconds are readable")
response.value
7:10
